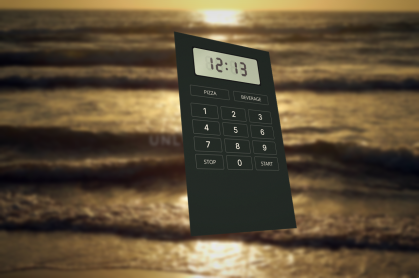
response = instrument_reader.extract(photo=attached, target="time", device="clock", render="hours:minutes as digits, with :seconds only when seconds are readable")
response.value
12:13
